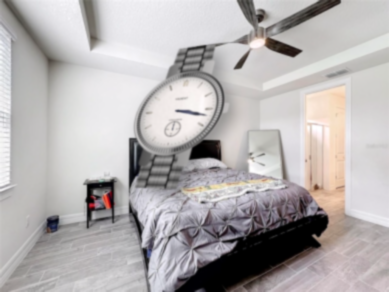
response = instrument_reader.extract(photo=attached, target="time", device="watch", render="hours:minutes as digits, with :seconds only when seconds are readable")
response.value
3:17
